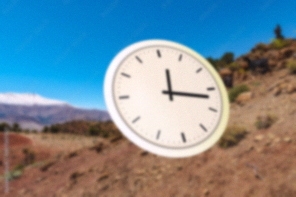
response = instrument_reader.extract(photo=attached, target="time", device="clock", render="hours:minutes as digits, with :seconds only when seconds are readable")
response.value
12:17
